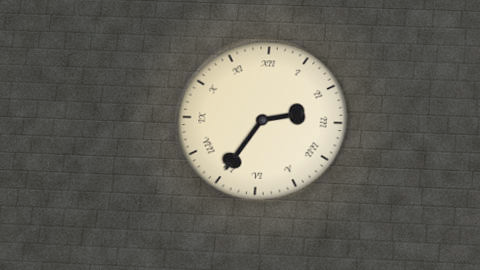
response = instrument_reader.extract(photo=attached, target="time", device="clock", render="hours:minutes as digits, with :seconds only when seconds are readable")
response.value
2:35
